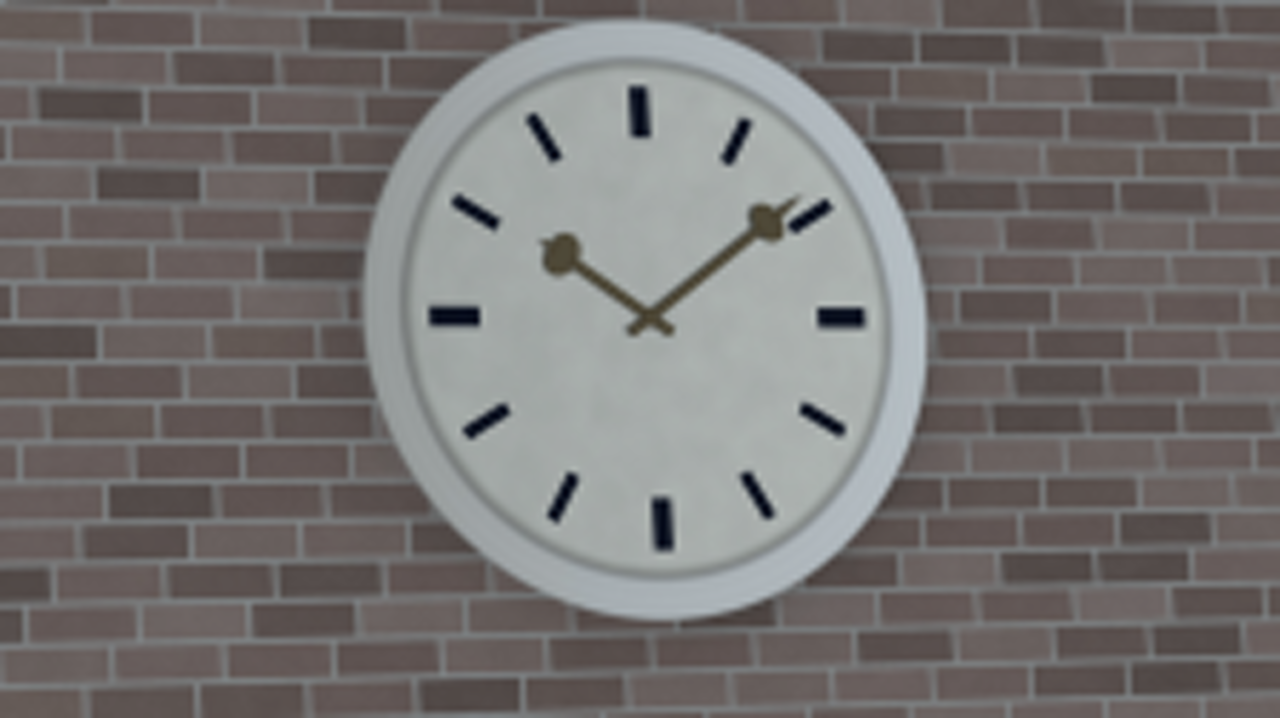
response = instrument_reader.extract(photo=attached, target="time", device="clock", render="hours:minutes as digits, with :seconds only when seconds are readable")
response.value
10:09
